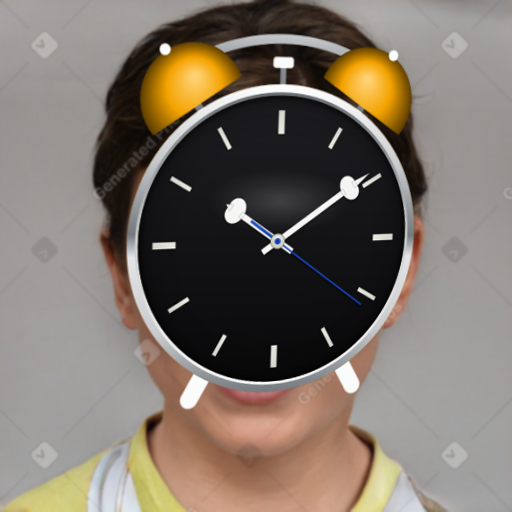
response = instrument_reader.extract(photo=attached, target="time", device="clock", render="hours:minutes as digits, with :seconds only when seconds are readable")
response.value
10:09:21
